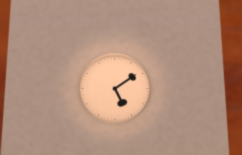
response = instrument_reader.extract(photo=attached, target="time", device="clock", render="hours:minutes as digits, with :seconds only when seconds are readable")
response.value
5:09
